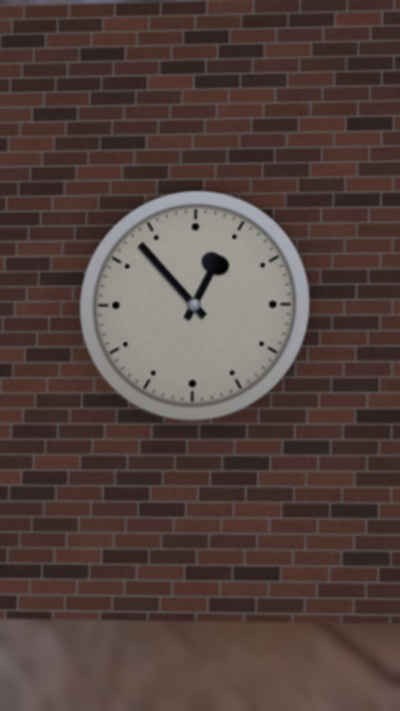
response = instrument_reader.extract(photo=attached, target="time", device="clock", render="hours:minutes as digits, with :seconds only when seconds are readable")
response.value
12:53
